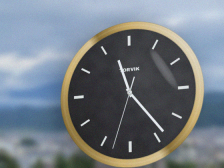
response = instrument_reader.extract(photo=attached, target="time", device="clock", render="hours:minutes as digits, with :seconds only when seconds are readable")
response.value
11:23:33
